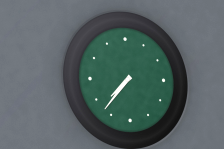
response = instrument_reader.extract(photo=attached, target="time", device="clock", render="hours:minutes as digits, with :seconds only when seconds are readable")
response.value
7:37
